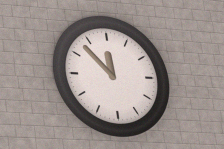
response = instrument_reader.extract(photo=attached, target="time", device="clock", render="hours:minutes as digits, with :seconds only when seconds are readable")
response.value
11:53
